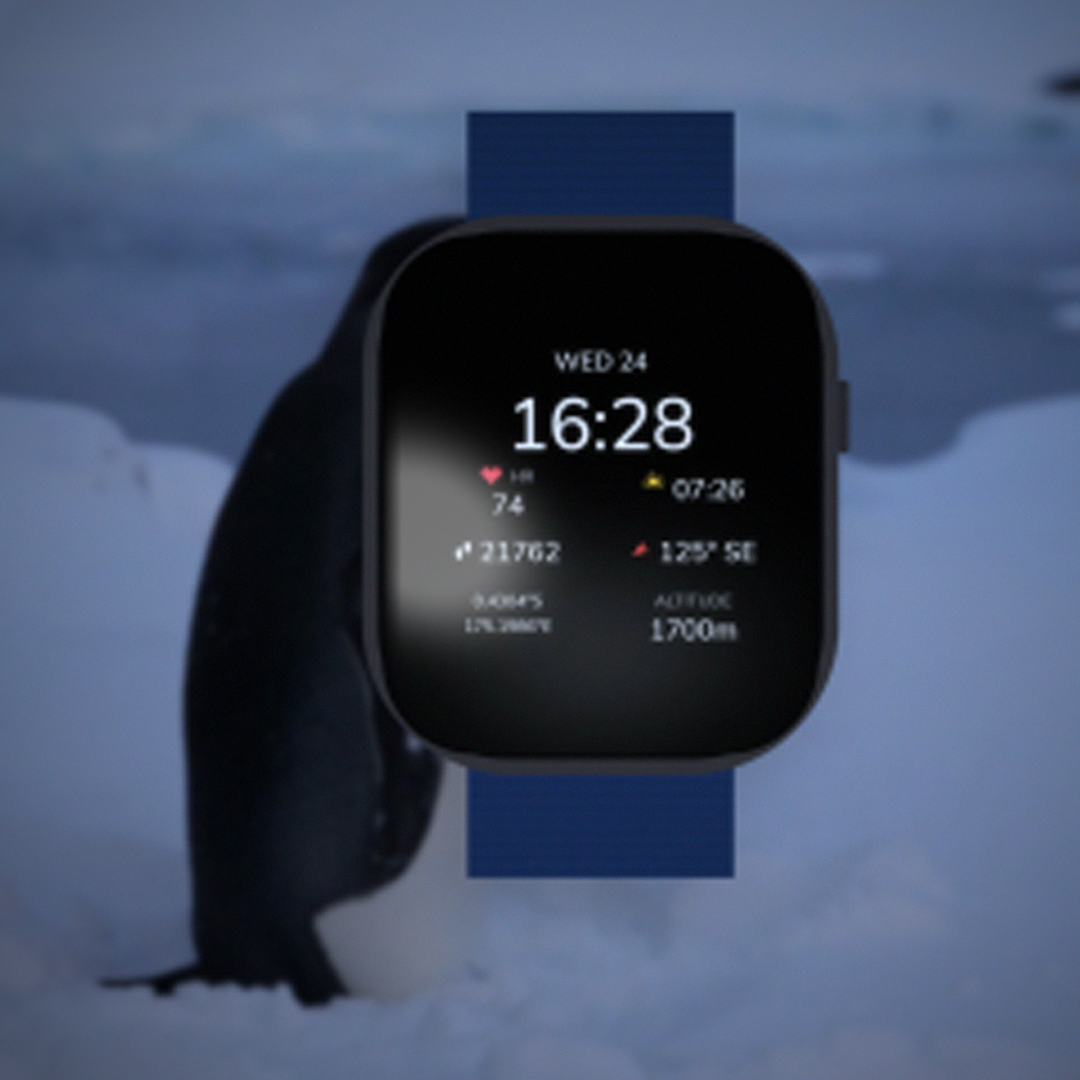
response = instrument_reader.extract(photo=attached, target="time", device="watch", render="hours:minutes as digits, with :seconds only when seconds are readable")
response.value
16:28
